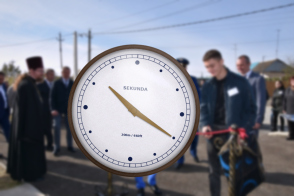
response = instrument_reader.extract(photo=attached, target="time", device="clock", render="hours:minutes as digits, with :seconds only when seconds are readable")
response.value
10:20
